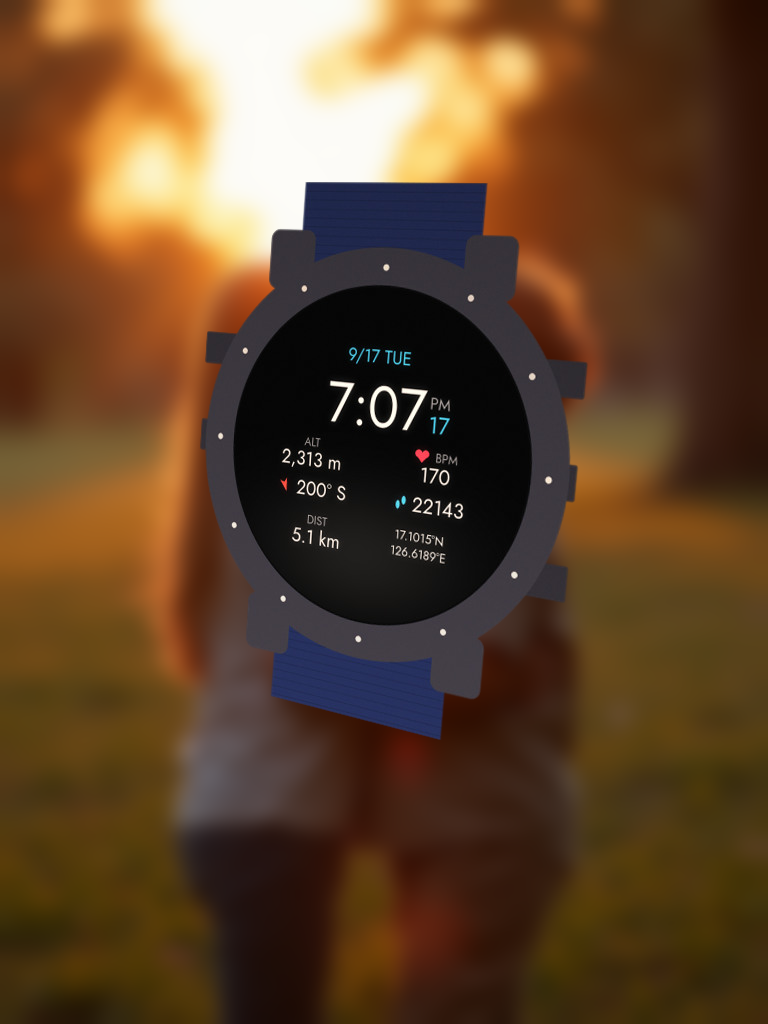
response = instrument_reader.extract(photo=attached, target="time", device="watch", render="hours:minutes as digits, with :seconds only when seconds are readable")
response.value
7:07:17
